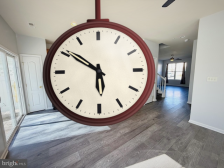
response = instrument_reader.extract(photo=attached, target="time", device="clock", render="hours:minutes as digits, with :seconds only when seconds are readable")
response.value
5:51
